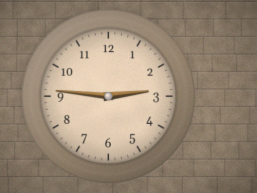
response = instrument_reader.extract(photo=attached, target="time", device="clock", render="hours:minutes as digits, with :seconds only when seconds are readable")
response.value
2:46
